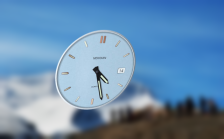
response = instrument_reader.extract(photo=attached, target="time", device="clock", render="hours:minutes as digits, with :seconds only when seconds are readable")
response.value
4:27
